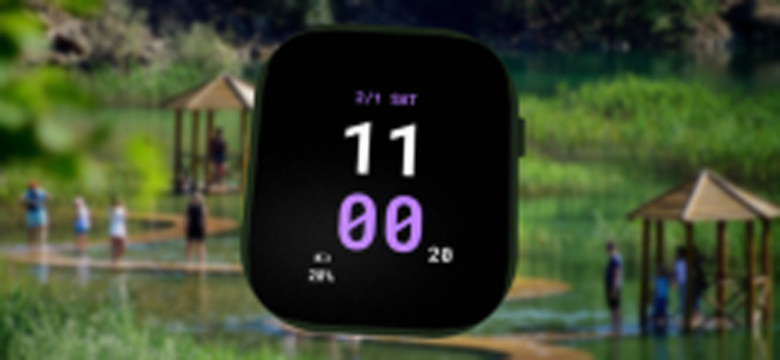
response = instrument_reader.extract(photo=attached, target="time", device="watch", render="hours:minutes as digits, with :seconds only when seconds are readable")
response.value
11:00
